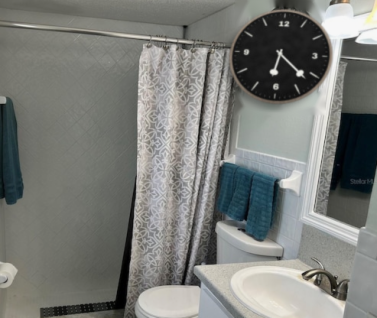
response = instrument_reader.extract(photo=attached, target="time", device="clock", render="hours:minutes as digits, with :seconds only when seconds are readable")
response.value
6:22
